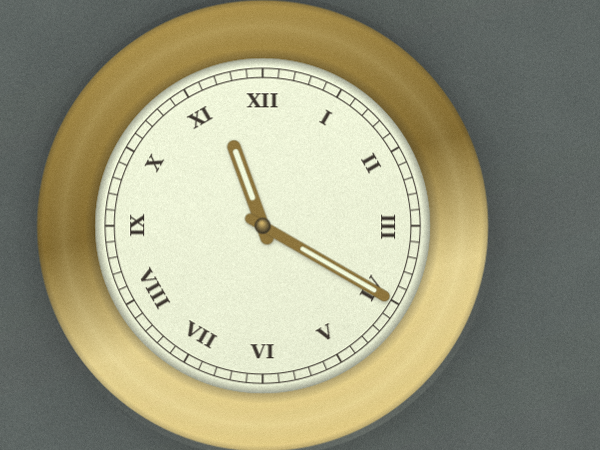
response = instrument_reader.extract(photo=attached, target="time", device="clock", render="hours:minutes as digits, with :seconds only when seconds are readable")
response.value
11:20
